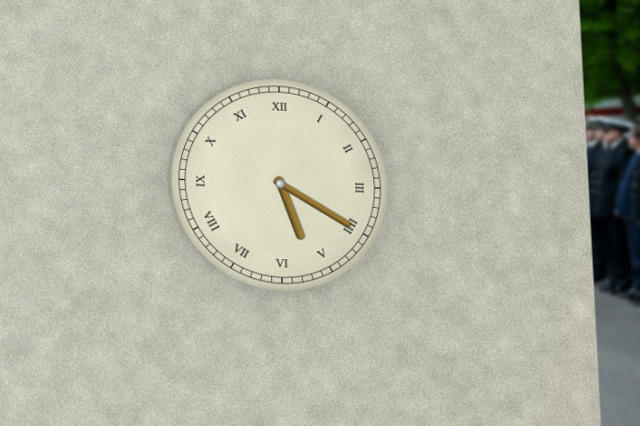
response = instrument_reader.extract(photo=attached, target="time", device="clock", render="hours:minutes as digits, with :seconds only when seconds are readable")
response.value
5:20
